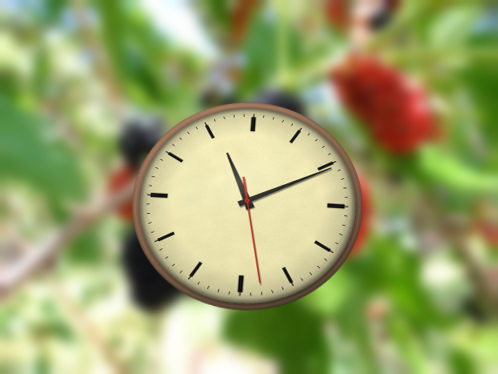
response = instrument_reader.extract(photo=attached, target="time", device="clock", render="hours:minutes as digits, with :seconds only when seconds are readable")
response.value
11:10:28
